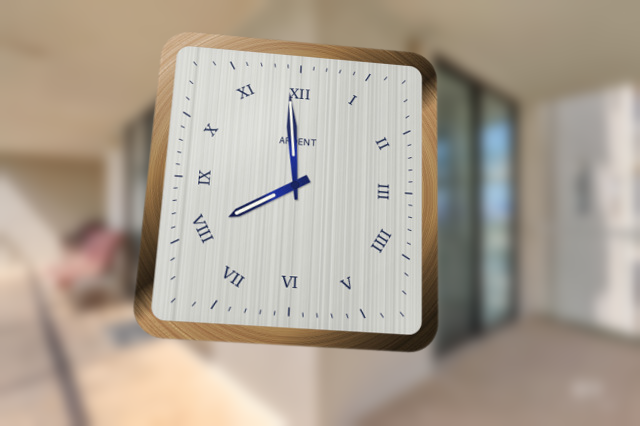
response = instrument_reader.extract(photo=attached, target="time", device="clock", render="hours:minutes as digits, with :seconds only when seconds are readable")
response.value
7:59
